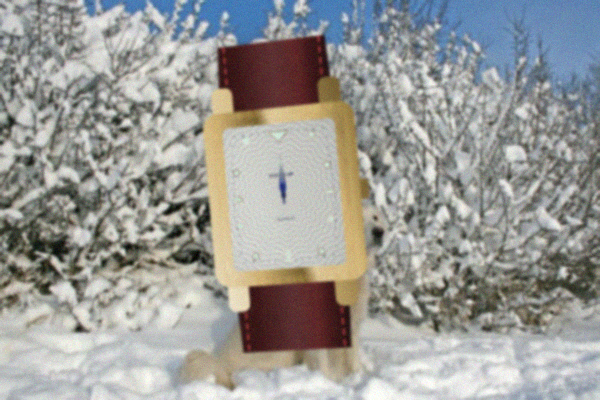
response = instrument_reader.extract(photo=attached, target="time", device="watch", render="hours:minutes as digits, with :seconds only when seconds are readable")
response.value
12:00
